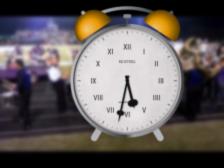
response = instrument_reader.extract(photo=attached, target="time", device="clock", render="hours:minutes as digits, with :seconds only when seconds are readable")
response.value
5:32
